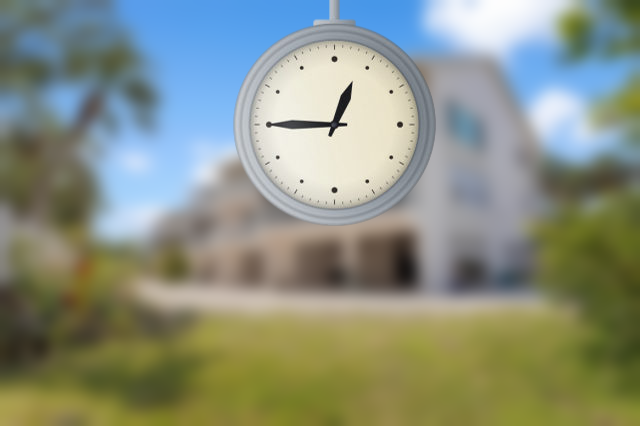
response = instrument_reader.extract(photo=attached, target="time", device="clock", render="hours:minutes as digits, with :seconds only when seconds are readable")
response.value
12:45
